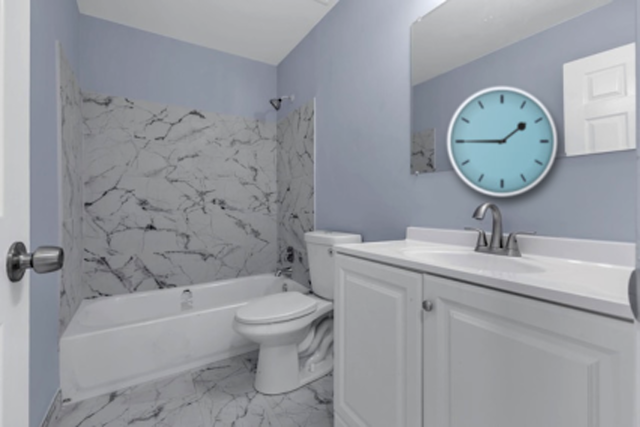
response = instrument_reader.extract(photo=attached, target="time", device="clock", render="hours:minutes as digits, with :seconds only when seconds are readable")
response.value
1:45
